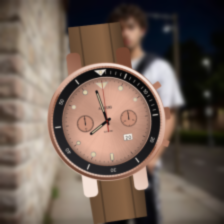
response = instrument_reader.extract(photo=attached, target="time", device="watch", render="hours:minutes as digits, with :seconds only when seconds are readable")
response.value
7:58
